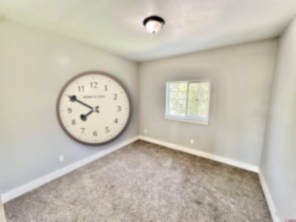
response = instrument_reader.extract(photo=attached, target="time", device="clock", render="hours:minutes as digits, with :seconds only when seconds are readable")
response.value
7:50
